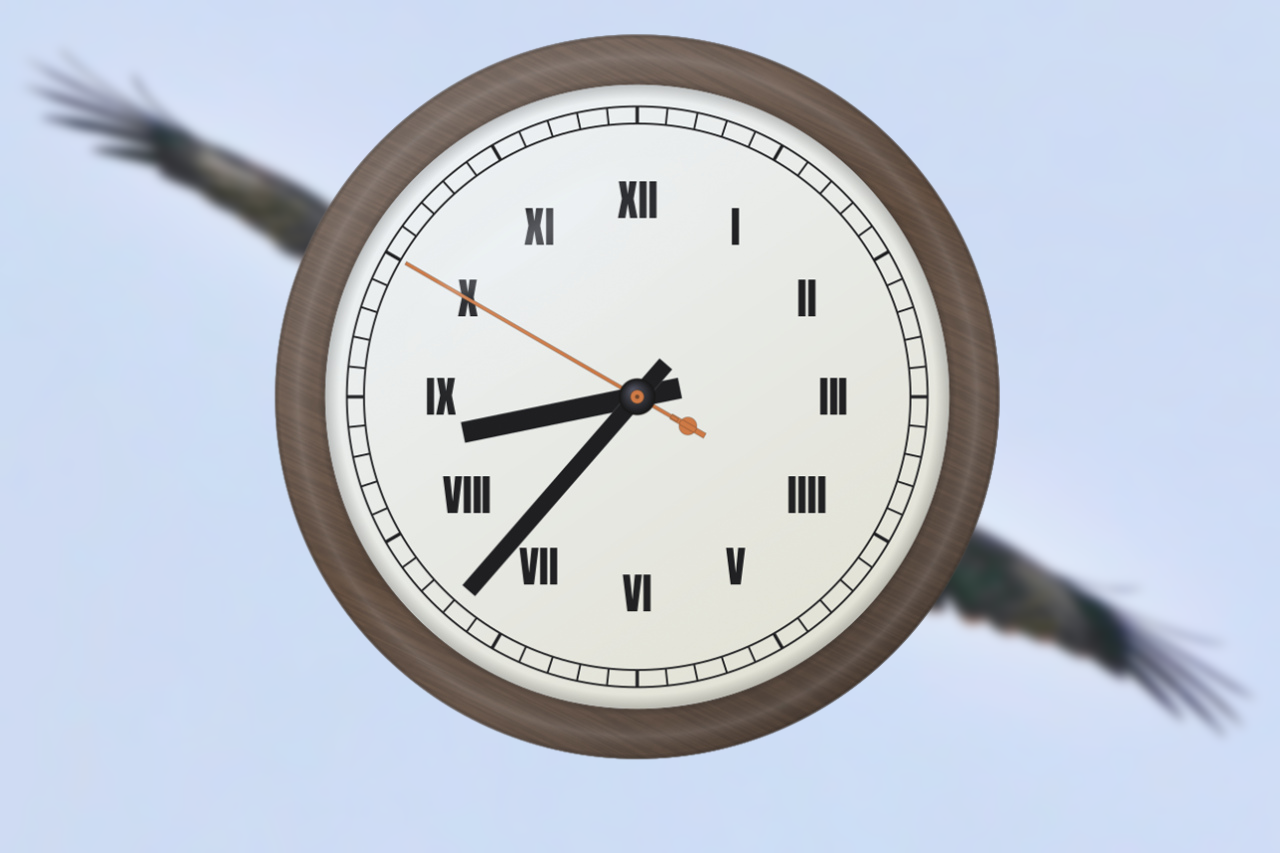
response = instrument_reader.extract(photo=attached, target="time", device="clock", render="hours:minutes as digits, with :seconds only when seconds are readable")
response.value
8:36:50
